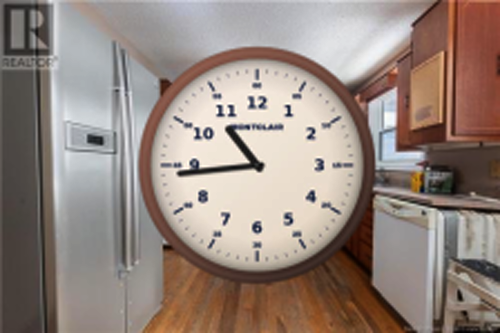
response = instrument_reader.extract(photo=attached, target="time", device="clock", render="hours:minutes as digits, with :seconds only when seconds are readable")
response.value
10:44
